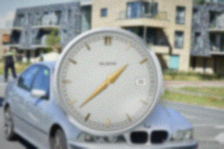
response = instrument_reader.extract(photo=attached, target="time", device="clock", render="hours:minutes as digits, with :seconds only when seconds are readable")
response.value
1:38
